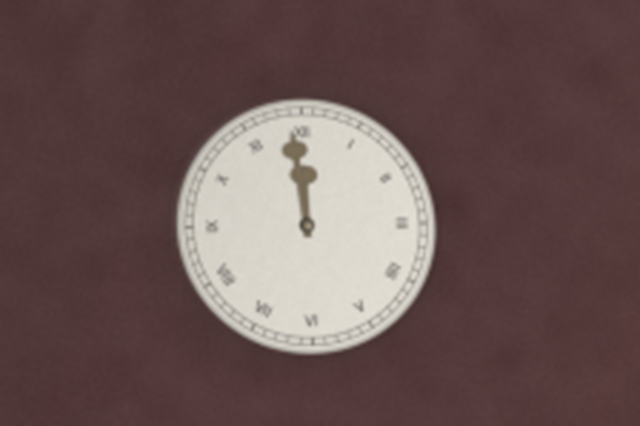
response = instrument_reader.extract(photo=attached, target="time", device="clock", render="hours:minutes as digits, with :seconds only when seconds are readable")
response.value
11:59
